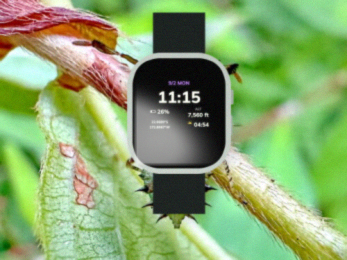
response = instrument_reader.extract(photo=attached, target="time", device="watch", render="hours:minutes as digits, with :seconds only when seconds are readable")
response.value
11:15
